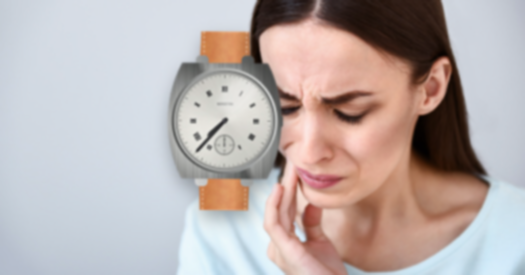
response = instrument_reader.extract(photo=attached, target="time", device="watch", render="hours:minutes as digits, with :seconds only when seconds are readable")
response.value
7:37
